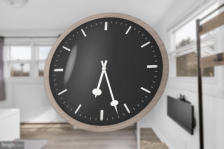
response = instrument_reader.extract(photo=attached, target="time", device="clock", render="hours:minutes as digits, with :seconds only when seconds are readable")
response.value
6:27
